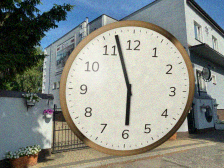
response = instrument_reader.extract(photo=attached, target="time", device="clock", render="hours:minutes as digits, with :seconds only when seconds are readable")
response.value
5:57
